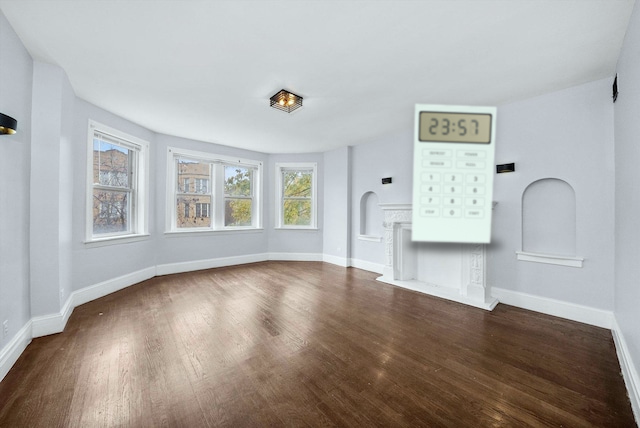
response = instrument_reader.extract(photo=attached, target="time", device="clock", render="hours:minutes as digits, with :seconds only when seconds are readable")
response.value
23:57
